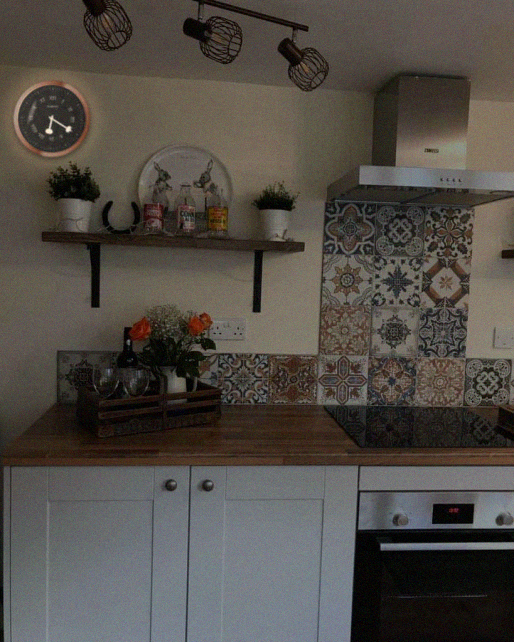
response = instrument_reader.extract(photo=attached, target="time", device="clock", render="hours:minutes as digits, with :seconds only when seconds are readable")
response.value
6:20
